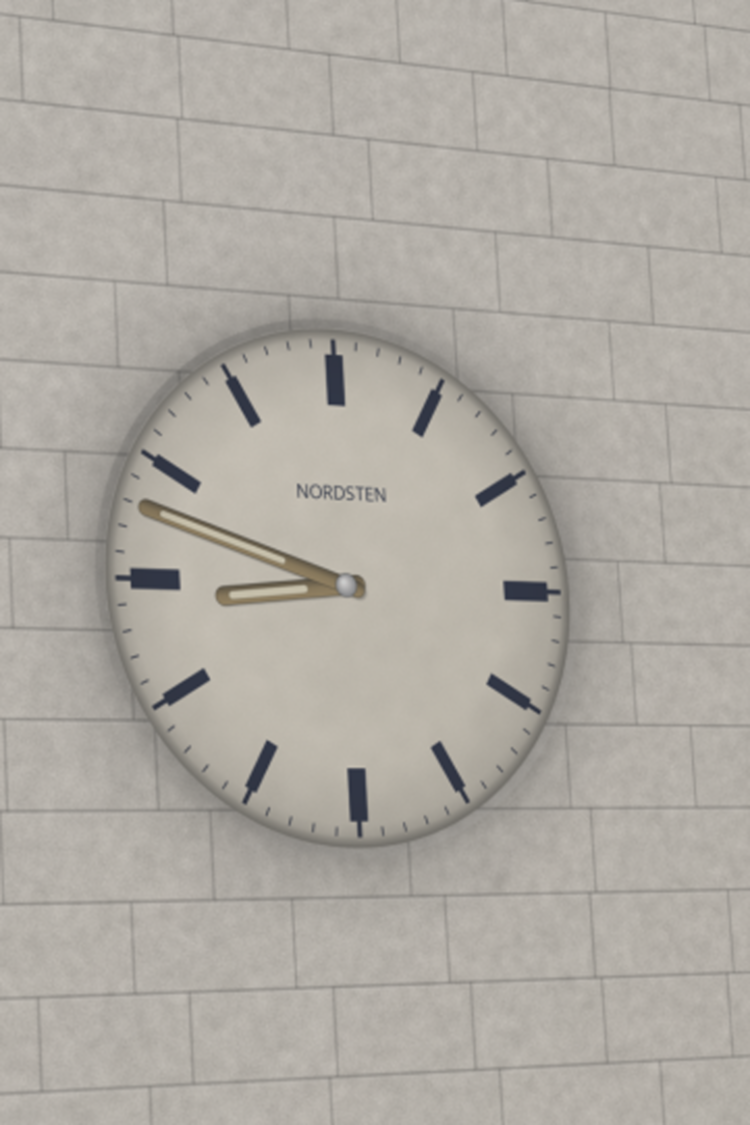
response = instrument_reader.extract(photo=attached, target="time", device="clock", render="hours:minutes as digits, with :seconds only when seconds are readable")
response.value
8:48
